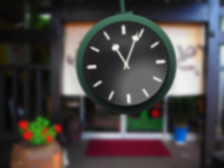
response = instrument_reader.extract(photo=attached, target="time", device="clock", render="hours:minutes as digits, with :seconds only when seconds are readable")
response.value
11:04
